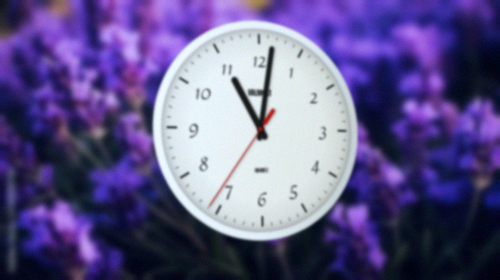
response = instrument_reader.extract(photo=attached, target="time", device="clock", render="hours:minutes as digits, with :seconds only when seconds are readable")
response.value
11:01:36
